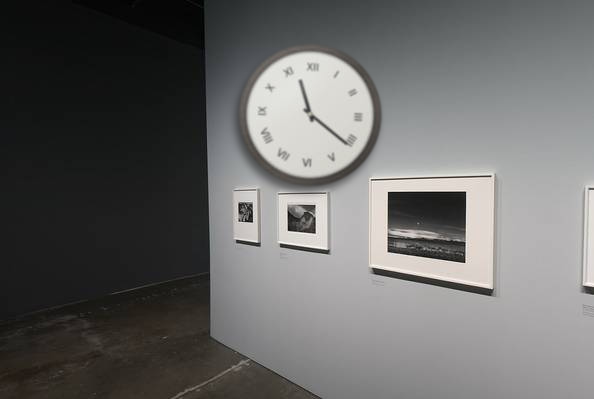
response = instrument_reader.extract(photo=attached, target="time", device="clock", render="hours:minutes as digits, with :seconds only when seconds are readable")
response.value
11:21
